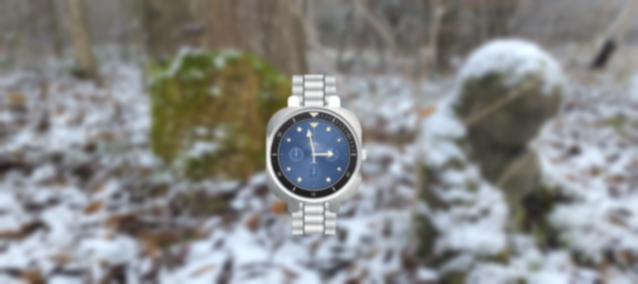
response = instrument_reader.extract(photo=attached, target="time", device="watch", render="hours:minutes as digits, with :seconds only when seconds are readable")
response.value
2:58
